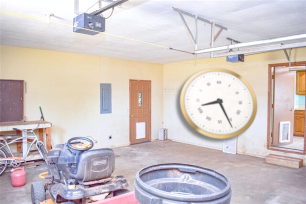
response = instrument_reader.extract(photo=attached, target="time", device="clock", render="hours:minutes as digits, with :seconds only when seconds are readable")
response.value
8:26
